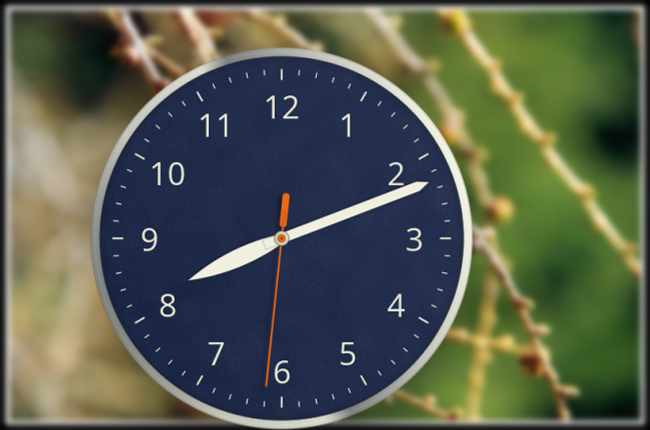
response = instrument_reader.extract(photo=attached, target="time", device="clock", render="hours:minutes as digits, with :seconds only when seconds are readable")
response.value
8:11:31
